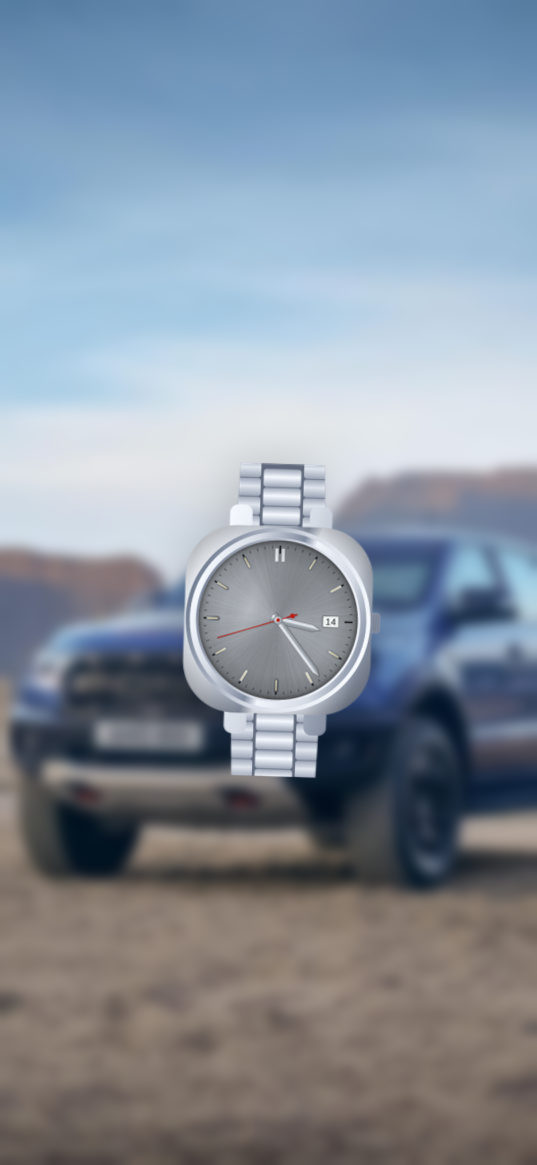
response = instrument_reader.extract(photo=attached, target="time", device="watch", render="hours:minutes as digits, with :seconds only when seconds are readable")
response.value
3:23:42
